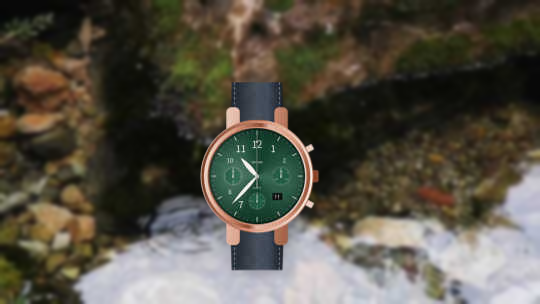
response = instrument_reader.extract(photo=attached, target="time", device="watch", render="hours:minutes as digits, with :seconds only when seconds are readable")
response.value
10:37
